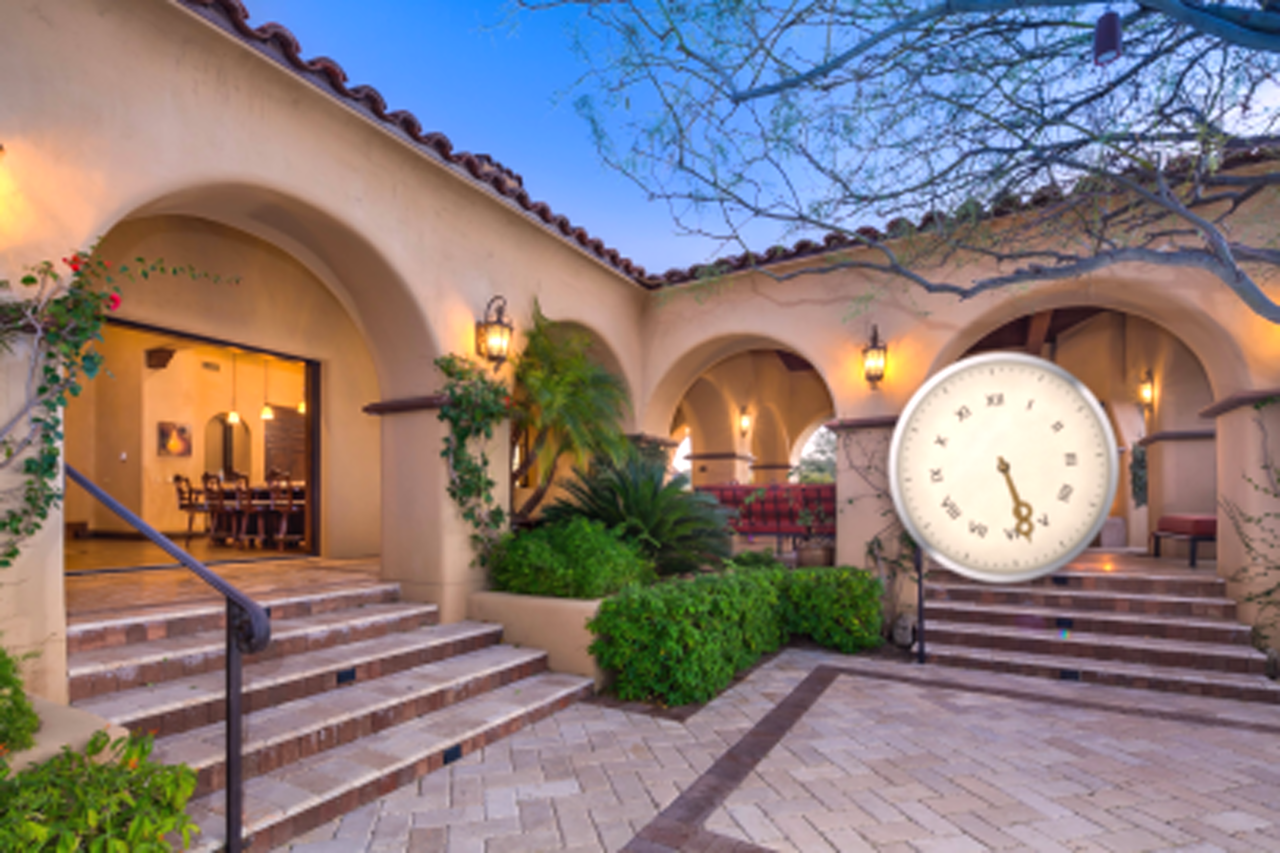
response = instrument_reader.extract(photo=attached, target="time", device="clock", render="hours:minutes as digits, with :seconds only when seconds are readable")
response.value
5:28
